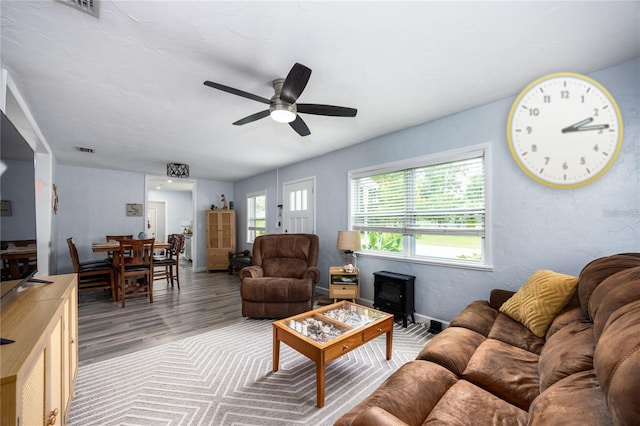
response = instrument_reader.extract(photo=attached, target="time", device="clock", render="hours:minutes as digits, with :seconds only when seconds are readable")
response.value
2:14
